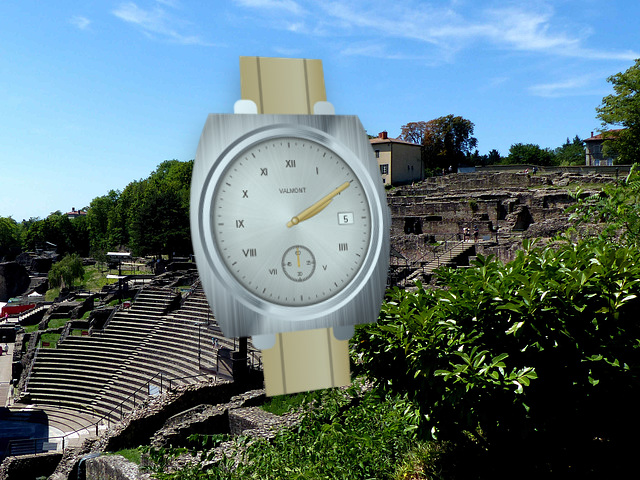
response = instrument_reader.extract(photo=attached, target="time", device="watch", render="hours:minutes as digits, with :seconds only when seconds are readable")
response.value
2:10
